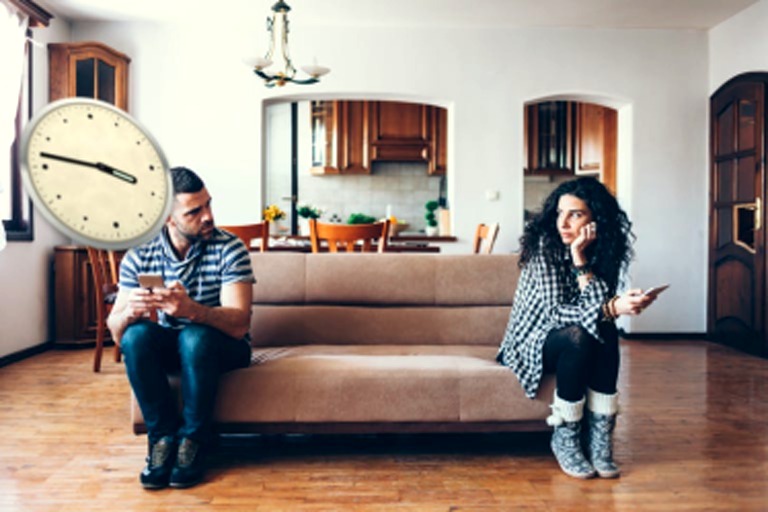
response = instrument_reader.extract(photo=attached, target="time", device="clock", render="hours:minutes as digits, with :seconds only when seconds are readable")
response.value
3:47
